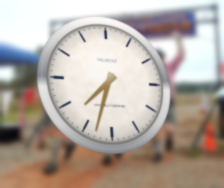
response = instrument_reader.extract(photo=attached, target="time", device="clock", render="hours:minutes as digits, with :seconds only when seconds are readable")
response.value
7:33
